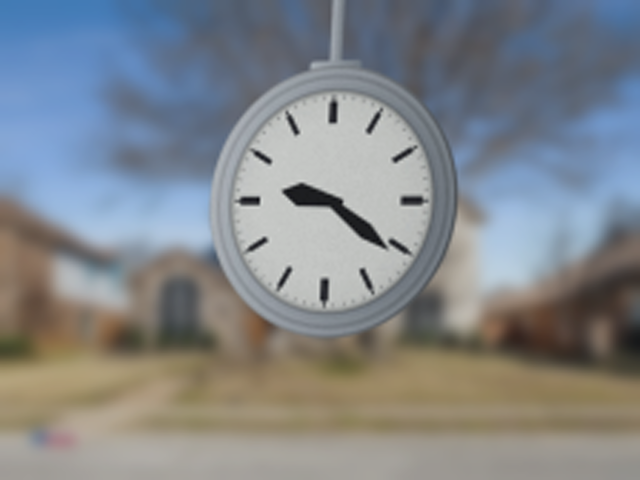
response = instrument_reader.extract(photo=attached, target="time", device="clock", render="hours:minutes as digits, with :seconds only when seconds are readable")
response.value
9:21
